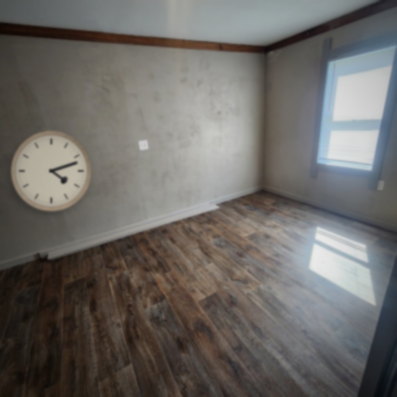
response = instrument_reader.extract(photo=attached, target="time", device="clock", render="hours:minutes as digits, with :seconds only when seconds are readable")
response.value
4:12
